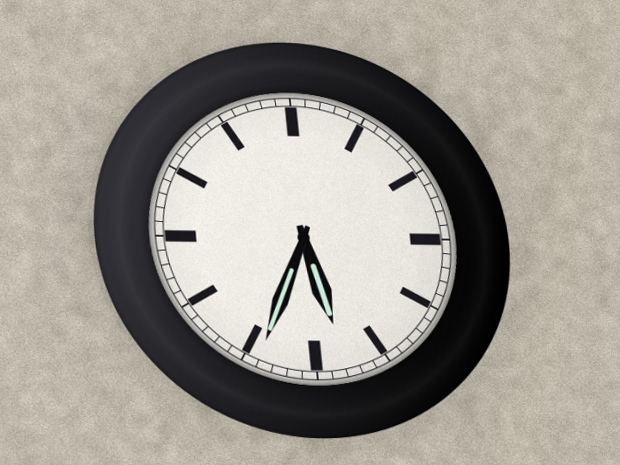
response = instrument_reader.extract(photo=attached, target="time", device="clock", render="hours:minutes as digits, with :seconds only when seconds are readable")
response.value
5:34
